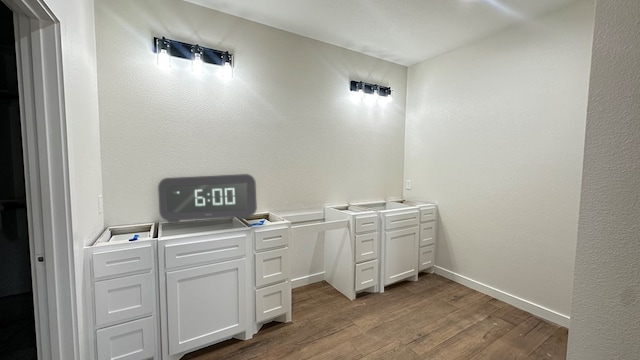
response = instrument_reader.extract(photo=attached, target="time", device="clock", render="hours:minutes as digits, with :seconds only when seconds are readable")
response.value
6:00
